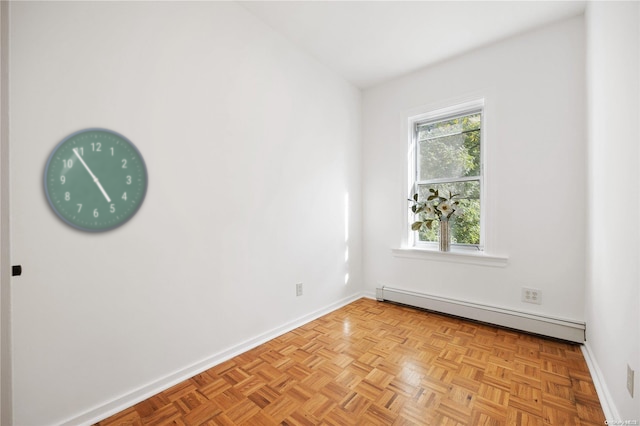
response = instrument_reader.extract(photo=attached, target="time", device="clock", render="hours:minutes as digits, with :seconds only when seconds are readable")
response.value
4:54
